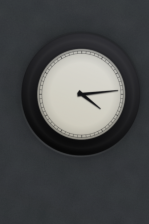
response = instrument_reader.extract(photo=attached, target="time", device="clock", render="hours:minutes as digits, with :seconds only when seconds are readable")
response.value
4:14
